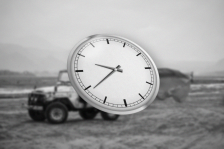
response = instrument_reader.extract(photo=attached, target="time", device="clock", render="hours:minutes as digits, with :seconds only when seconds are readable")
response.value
9:39
